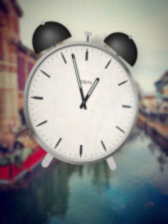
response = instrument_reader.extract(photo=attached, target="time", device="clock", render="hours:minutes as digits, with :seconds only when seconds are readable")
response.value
12:57
